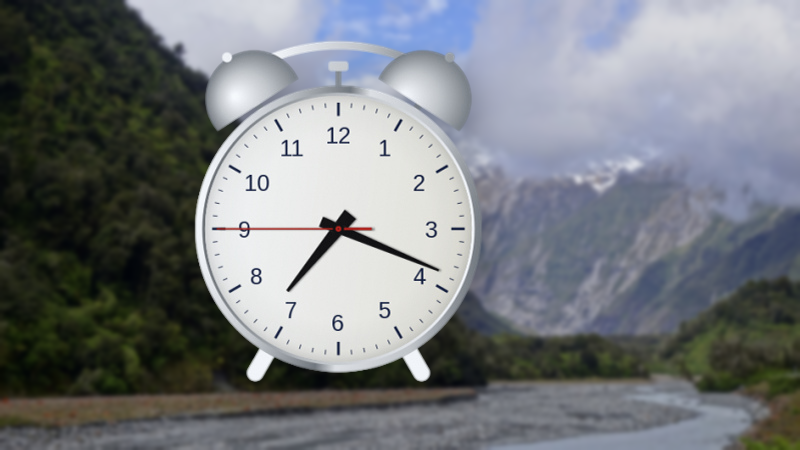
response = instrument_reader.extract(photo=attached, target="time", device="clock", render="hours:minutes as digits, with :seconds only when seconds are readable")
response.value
7:18:45
